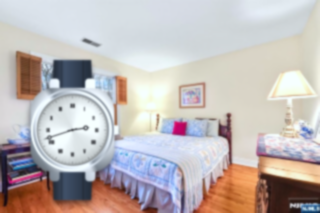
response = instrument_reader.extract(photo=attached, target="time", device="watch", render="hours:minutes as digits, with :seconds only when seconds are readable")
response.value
2:42
